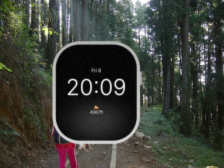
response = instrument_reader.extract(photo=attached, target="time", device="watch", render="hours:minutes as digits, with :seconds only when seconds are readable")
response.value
20:09
